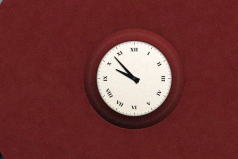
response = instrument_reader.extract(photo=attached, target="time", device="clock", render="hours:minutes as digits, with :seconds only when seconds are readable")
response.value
9:53
